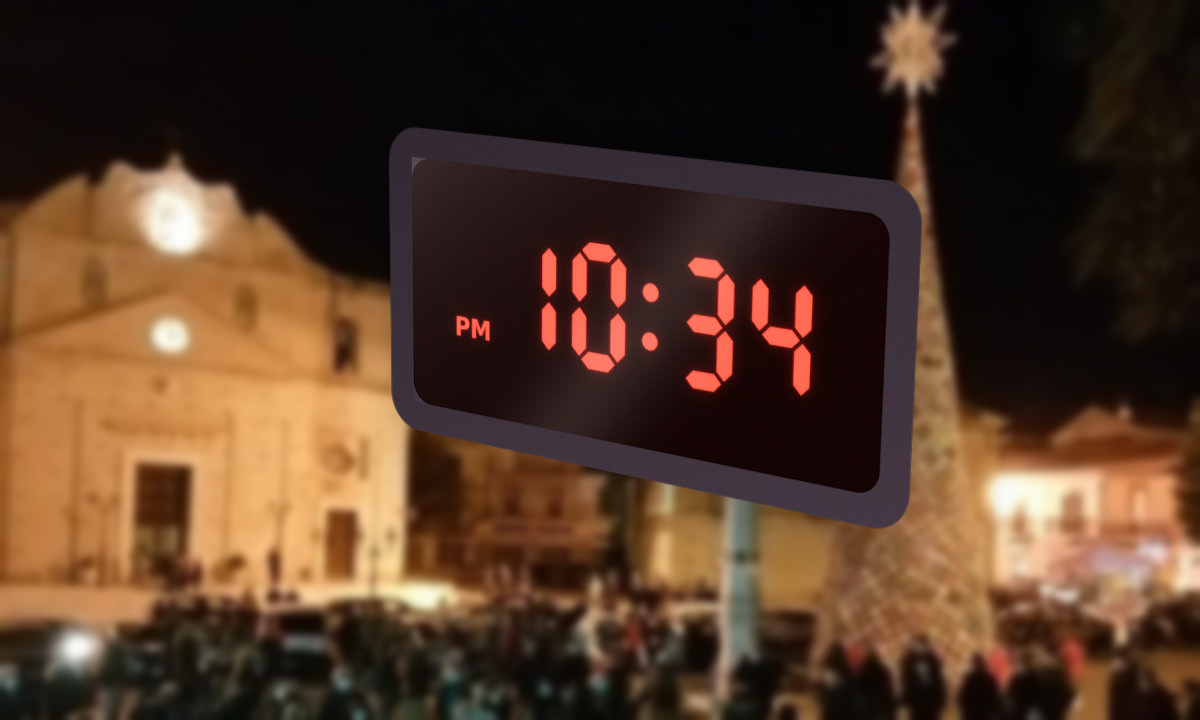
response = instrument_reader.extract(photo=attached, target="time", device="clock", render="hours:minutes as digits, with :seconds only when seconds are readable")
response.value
10:34
